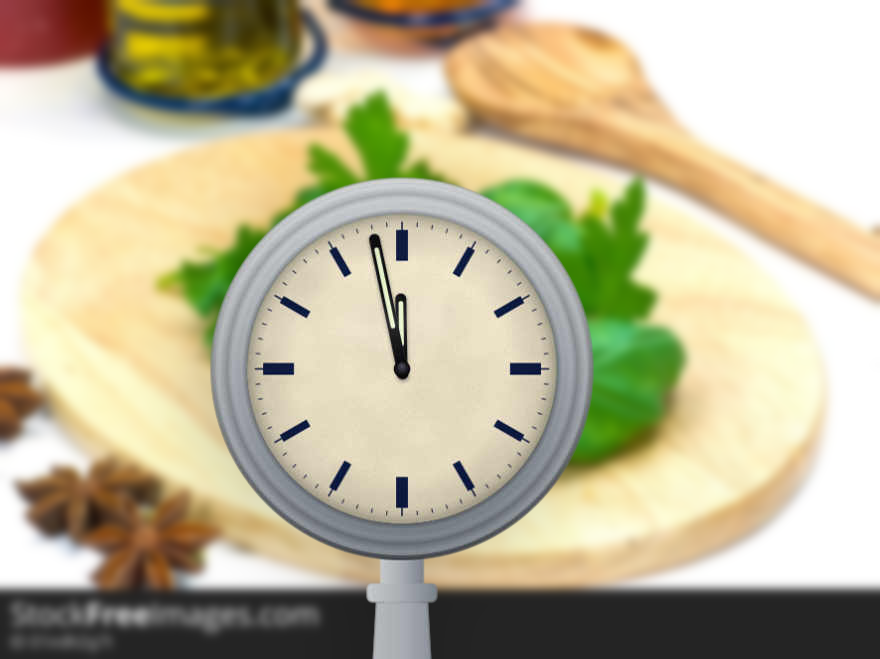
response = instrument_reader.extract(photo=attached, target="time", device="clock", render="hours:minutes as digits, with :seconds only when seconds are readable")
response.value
11:58
